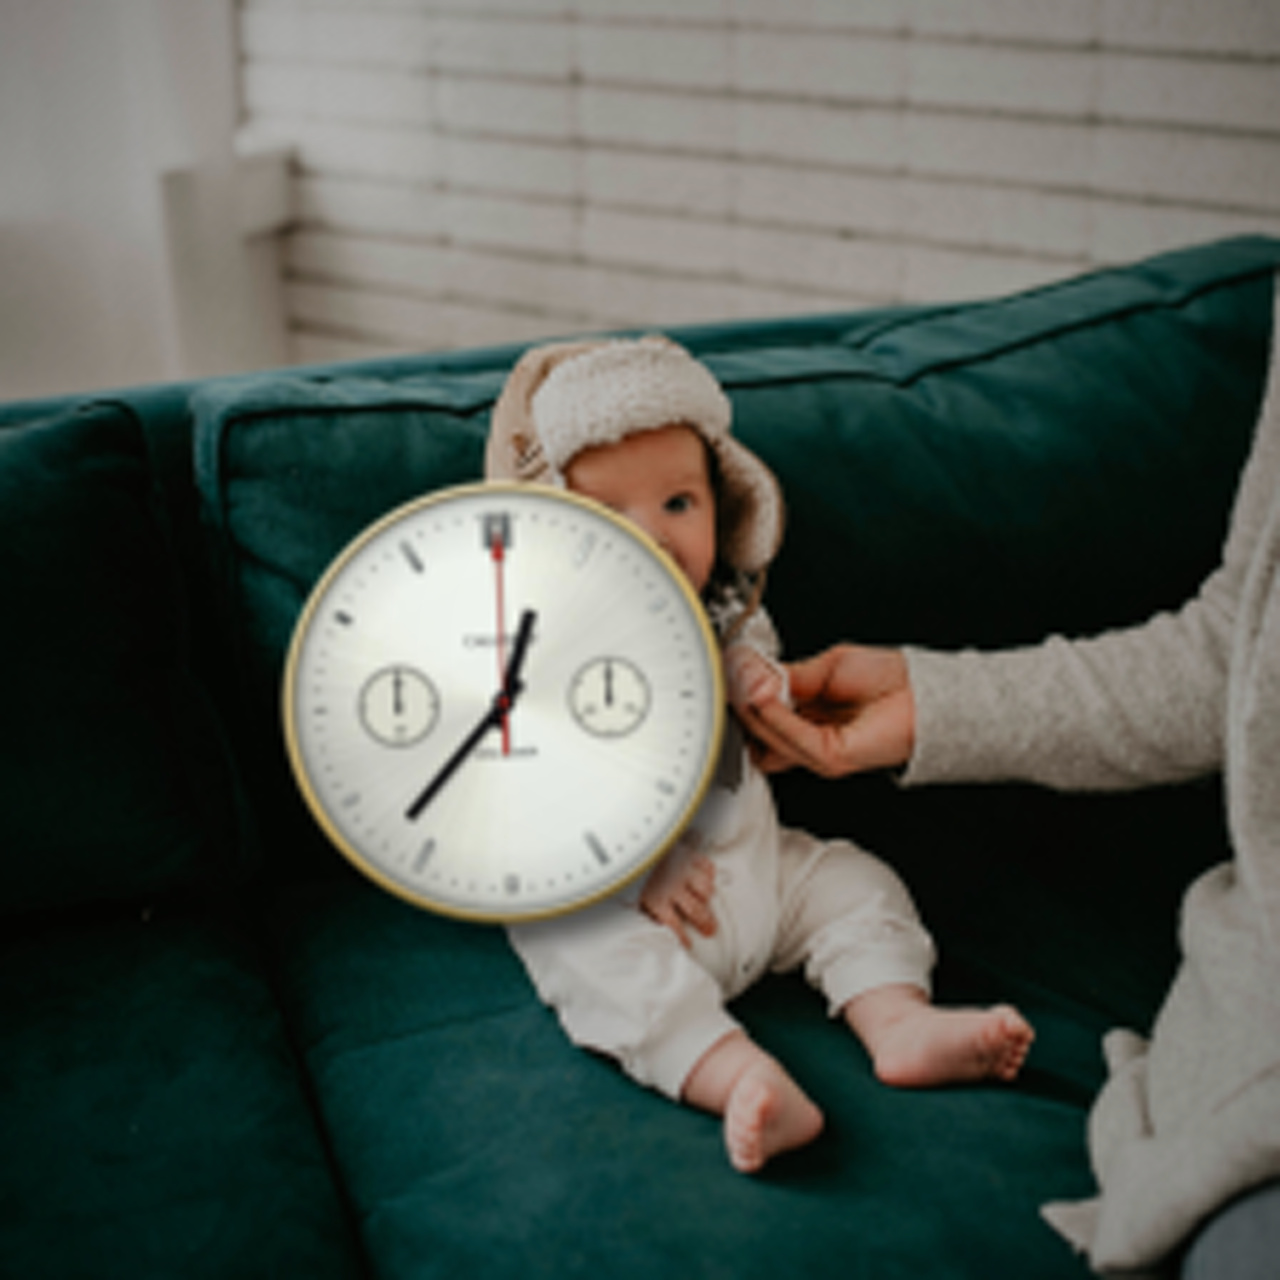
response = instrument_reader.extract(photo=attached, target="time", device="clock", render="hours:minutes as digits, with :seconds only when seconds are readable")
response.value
12:37
